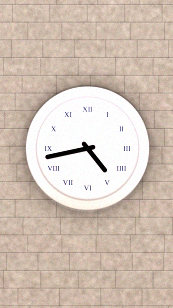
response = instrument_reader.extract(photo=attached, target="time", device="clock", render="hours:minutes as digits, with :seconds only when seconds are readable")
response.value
4:43
